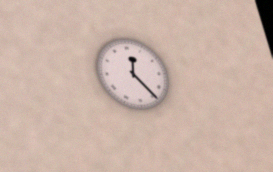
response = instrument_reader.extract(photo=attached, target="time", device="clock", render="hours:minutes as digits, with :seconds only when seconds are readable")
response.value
12:24
